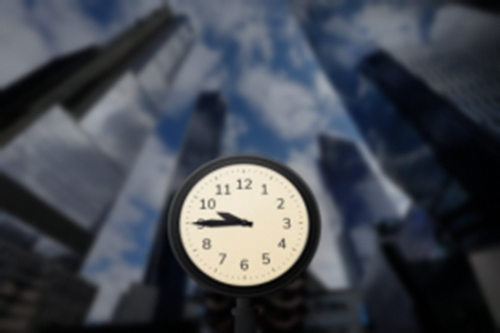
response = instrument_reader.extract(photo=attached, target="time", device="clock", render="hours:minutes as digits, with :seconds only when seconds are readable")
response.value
9:45
